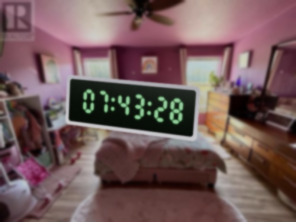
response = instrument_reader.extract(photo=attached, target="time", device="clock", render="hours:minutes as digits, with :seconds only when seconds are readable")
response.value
7:43:28
